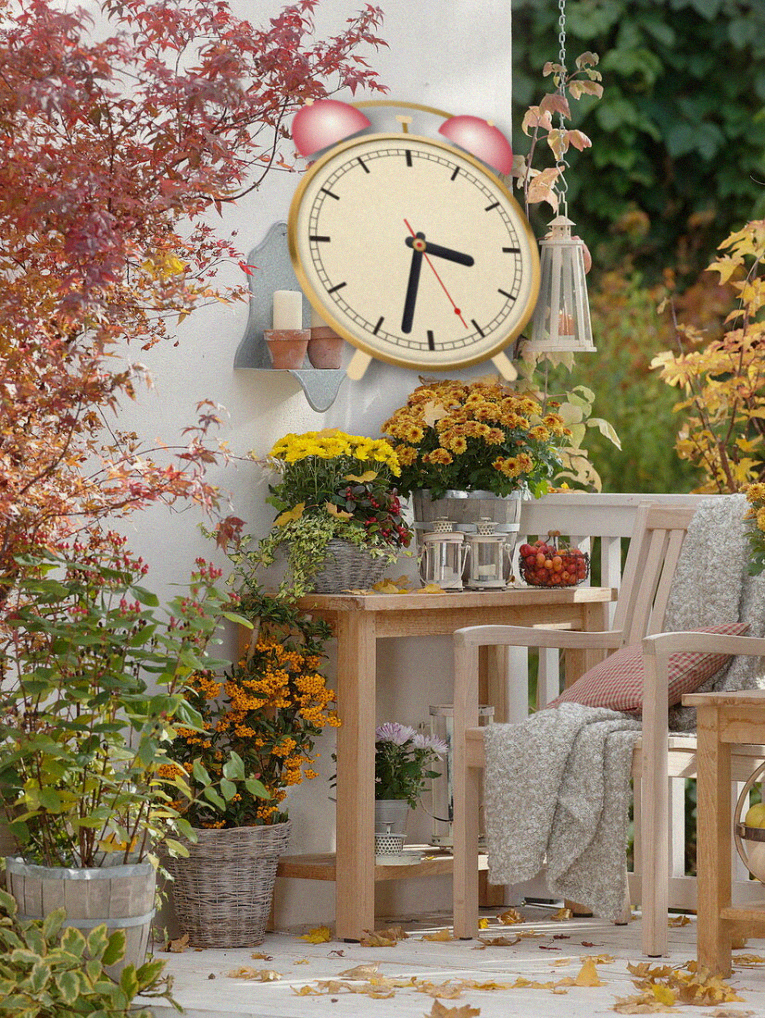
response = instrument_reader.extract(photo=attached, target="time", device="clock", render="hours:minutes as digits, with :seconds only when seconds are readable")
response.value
3:32:26
